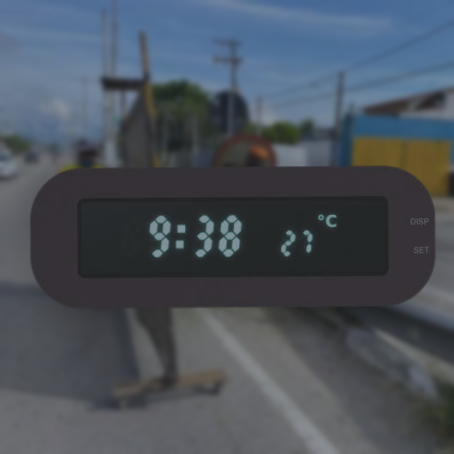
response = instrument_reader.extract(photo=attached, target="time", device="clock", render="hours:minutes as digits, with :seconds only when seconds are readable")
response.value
9:38
